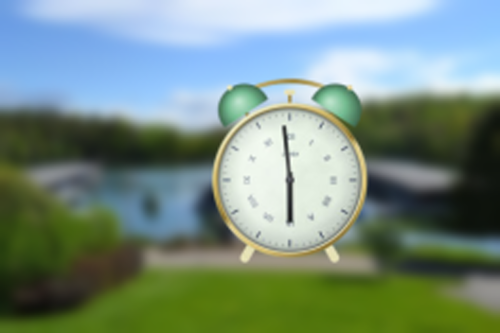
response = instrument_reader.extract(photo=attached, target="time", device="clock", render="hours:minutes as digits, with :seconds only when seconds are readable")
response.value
5:59
